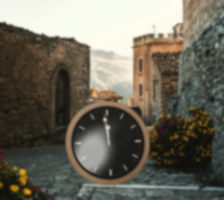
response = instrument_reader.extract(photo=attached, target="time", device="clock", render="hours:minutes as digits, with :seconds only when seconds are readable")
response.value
11:59
